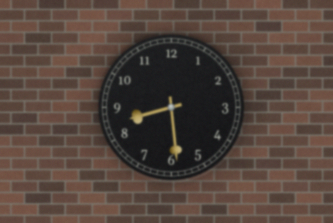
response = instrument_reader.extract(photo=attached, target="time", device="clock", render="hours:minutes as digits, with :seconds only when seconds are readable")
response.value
8:29
